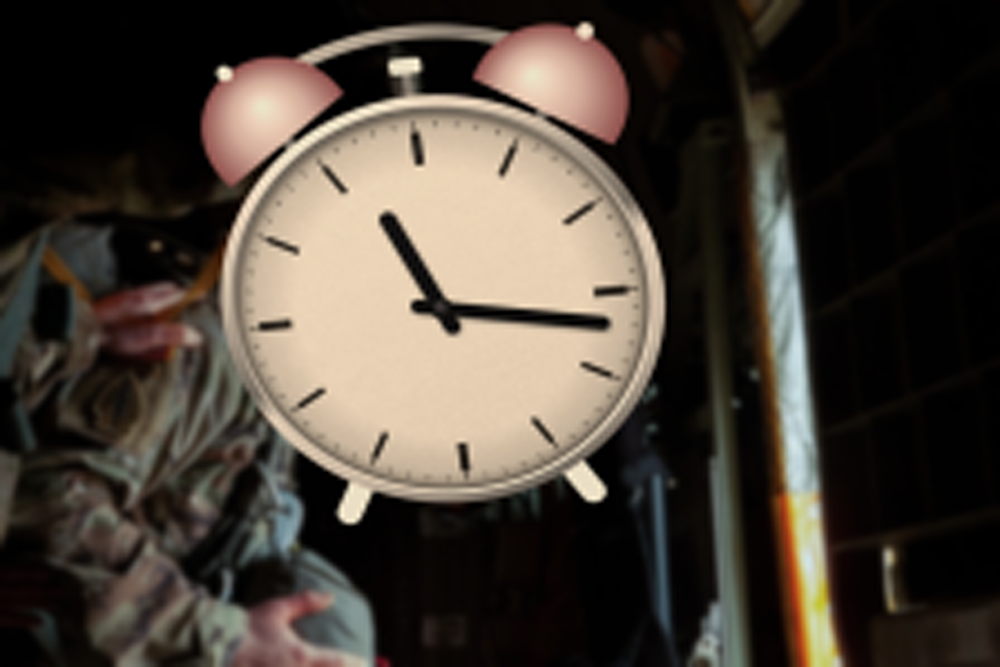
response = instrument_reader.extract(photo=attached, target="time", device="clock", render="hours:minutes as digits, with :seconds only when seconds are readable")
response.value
11:17
